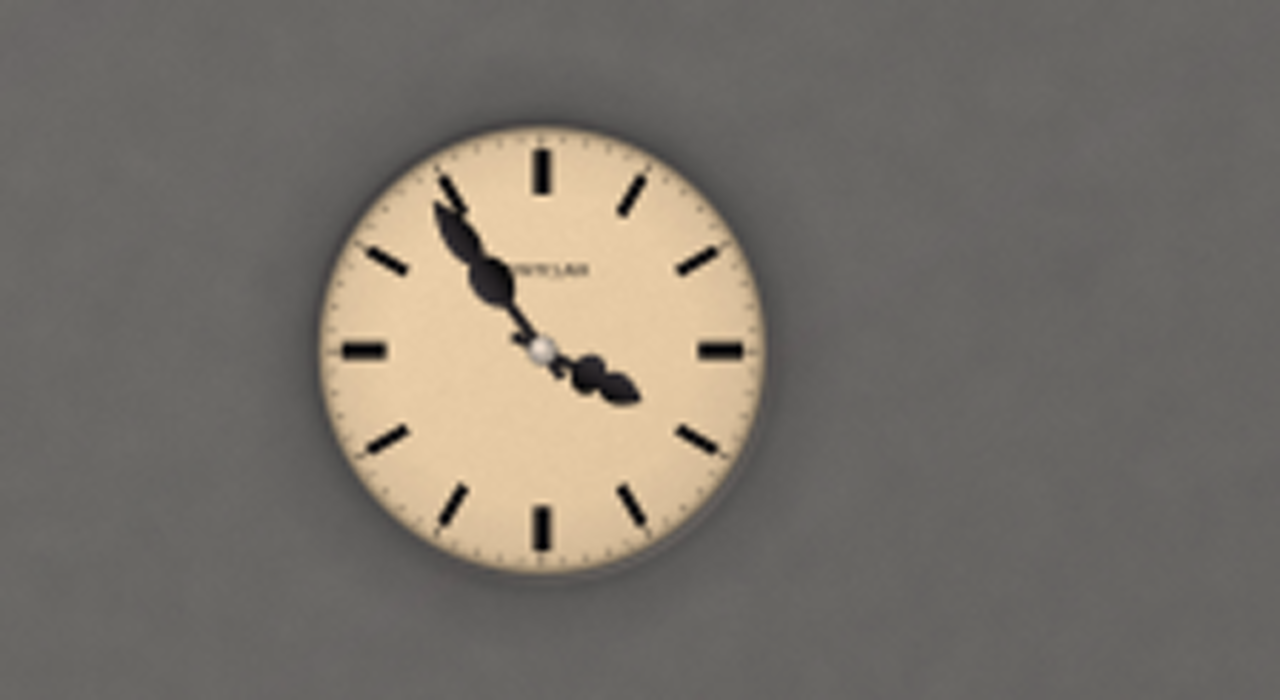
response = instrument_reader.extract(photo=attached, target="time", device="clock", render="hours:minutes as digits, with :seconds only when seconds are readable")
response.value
3:54
